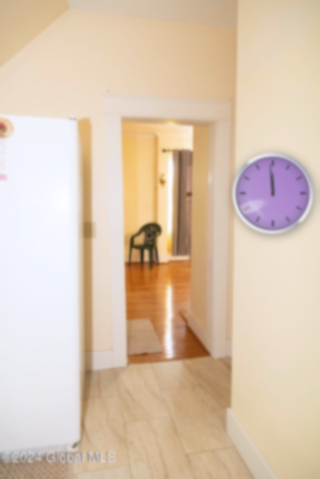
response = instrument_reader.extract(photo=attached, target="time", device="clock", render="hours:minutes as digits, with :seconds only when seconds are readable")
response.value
11:59
